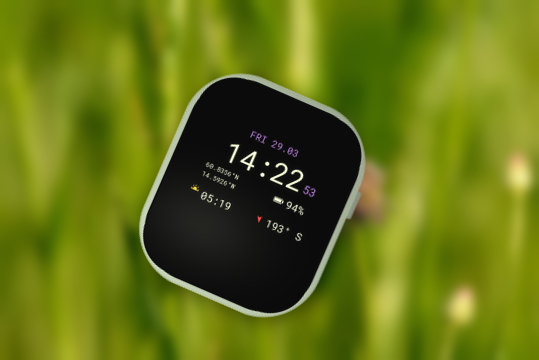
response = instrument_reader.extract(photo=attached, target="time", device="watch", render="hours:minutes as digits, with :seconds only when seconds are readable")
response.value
14:22:53
